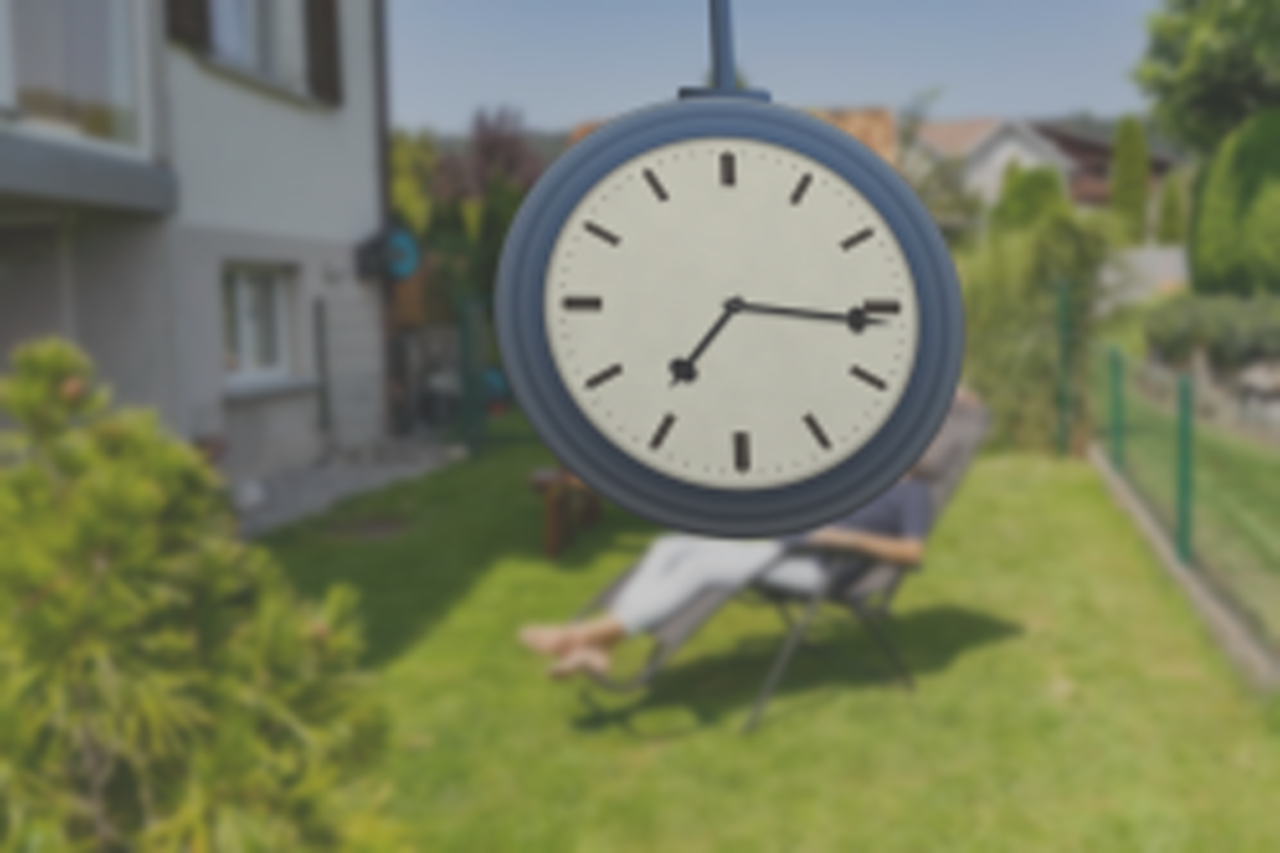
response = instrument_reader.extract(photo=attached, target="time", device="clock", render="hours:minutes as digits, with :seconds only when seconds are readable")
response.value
7:16
